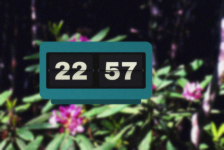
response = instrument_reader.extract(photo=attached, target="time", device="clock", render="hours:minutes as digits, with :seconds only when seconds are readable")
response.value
22:57
